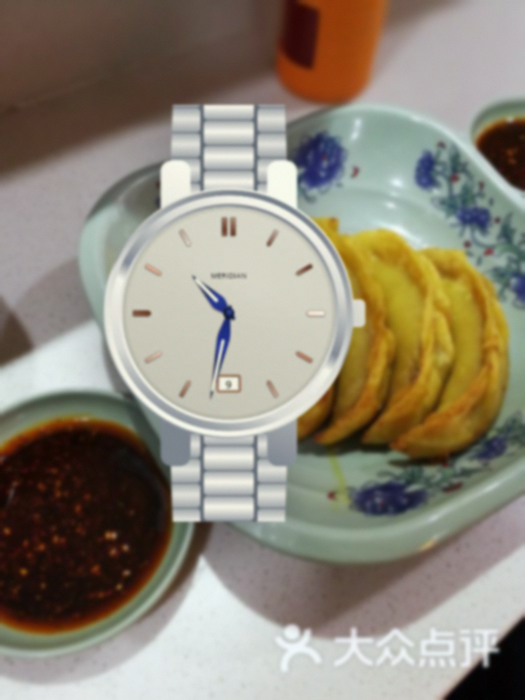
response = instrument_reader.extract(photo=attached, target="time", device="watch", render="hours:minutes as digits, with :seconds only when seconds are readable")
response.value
10:32
